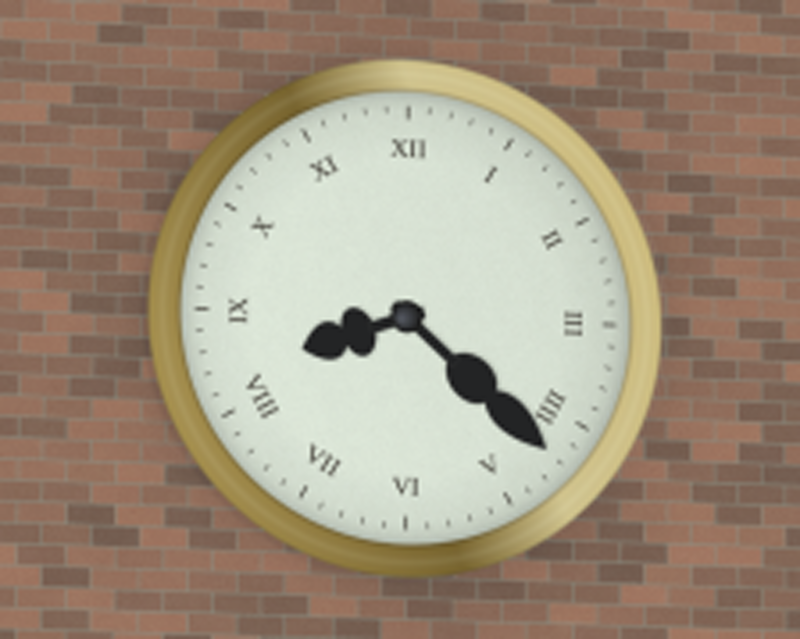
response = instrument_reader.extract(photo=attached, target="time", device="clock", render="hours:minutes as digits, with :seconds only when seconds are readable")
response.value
8:22
